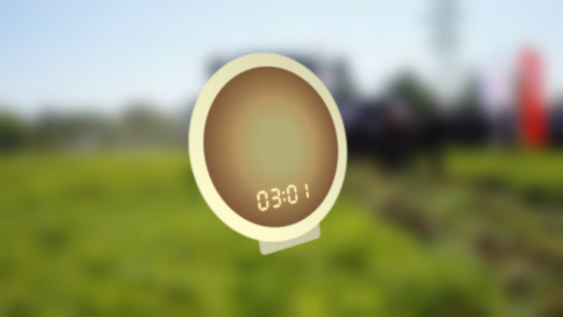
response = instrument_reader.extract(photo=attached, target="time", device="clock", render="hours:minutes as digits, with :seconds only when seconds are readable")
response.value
3:01
